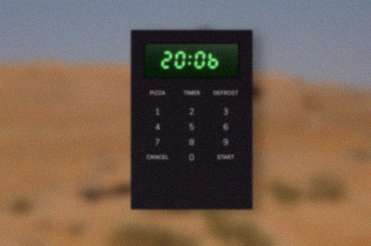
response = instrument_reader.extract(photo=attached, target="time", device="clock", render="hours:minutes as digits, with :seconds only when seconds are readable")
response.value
20:06
